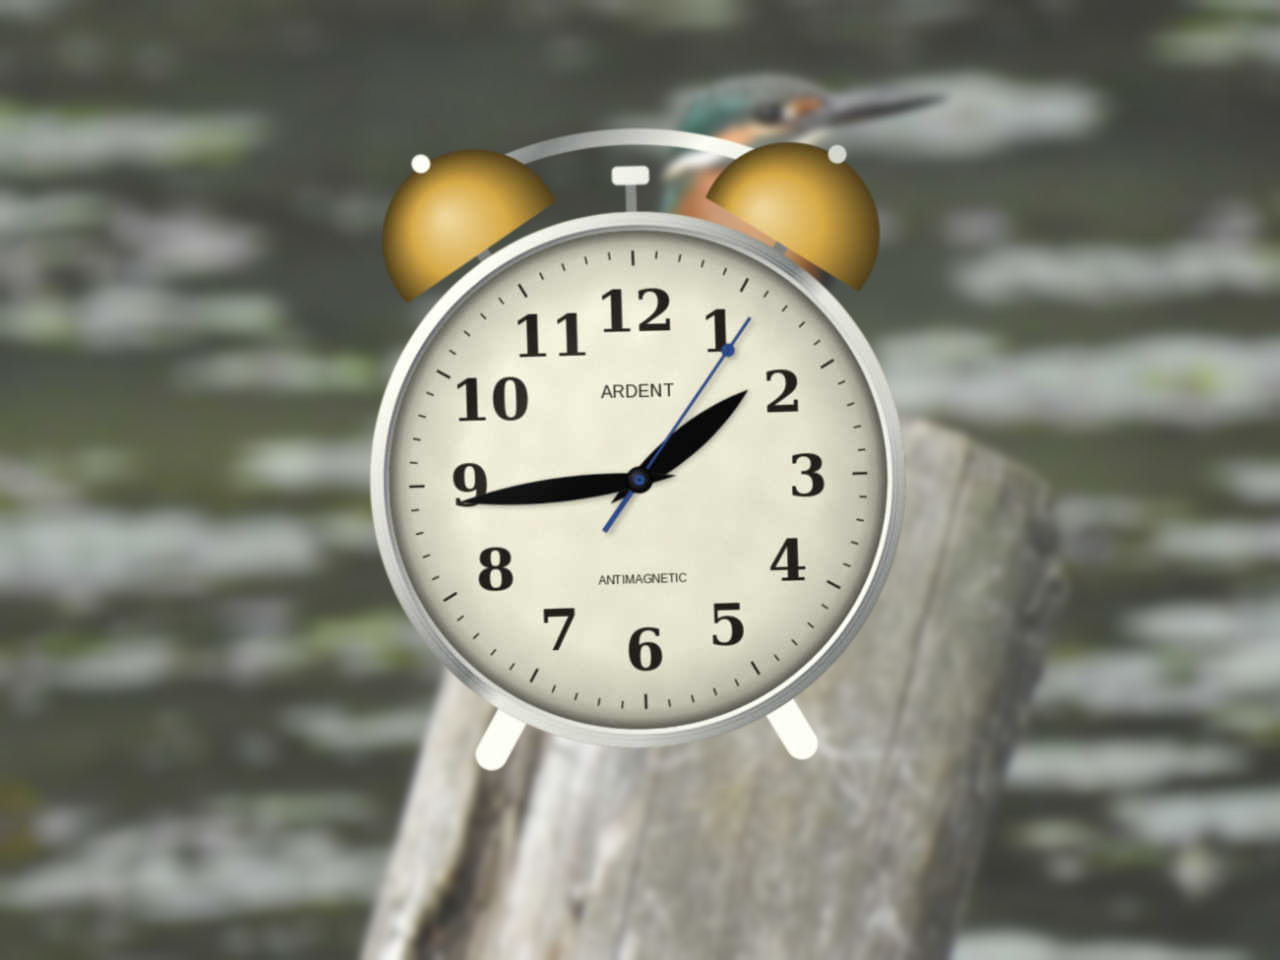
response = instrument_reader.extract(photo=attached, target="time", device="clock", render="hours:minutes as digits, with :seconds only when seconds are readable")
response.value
1:44:06
